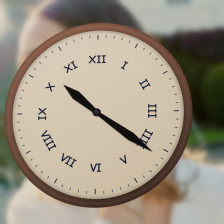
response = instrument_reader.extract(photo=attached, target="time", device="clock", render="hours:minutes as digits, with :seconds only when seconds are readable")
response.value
10:21
